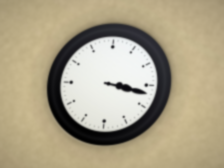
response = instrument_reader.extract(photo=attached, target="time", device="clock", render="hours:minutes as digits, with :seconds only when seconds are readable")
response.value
3:17
